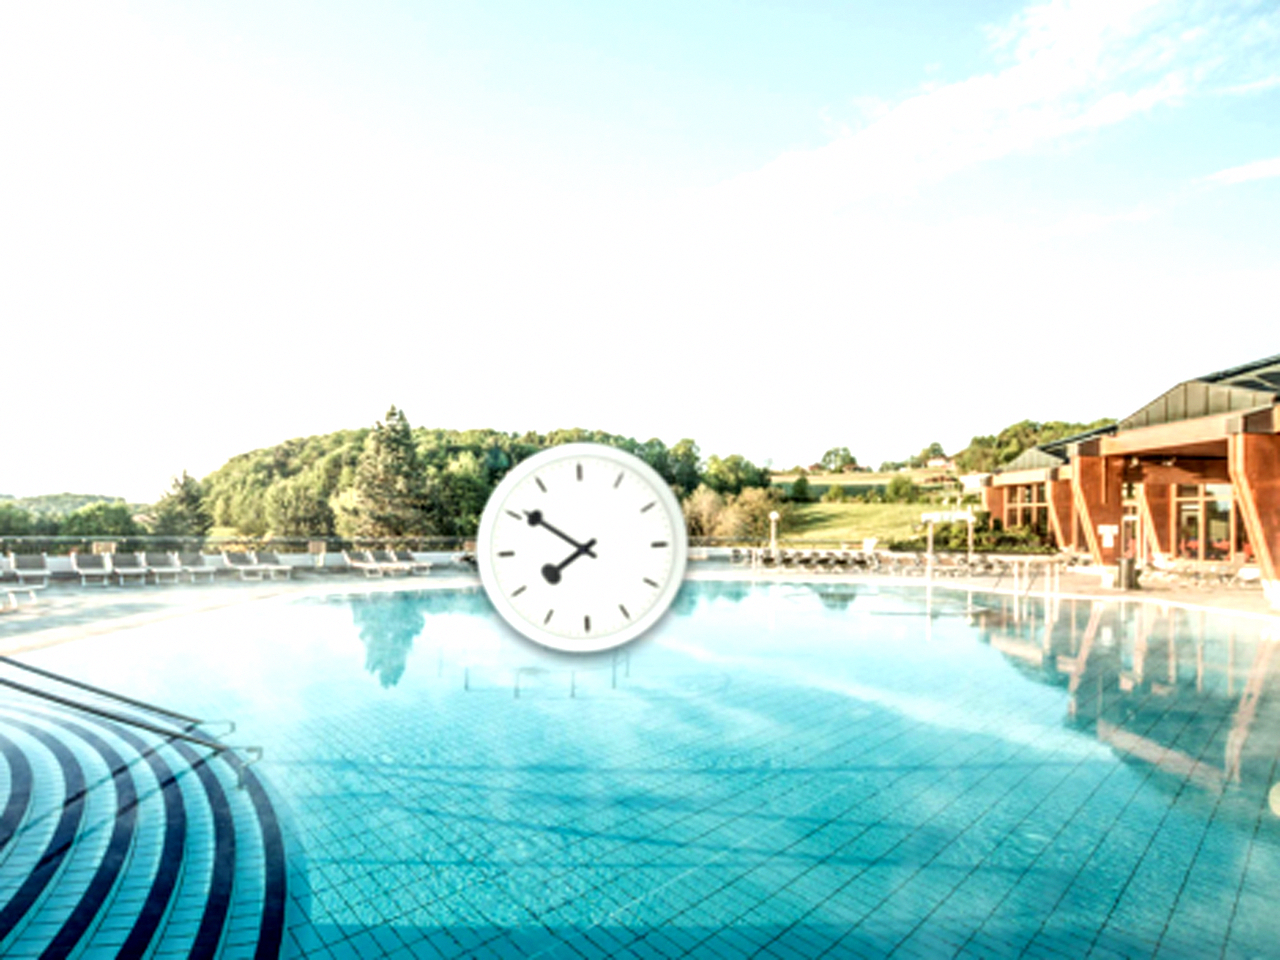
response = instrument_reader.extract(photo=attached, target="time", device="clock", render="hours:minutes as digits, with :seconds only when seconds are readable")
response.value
7:51
